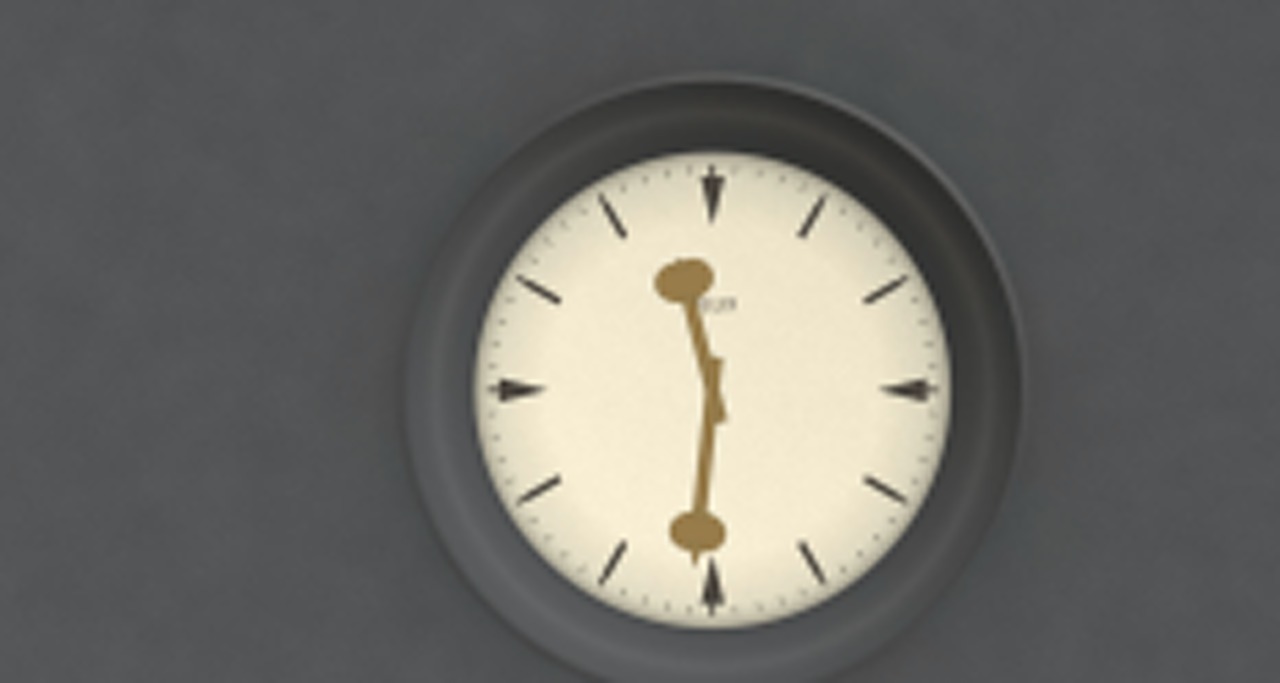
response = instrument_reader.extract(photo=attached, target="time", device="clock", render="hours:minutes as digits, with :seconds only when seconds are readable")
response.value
11:31
